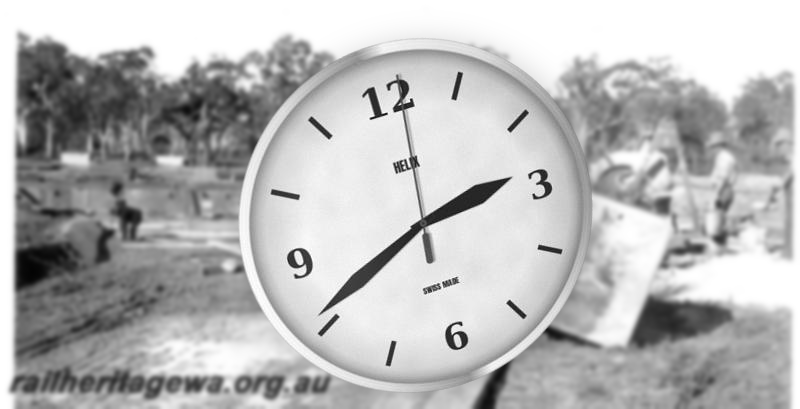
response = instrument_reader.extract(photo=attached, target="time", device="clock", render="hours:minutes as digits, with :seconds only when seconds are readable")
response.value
2:41:01
